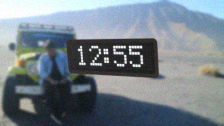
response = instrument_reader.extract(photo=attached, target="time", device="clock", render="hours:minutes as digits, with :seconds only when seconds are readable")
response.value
12:55
